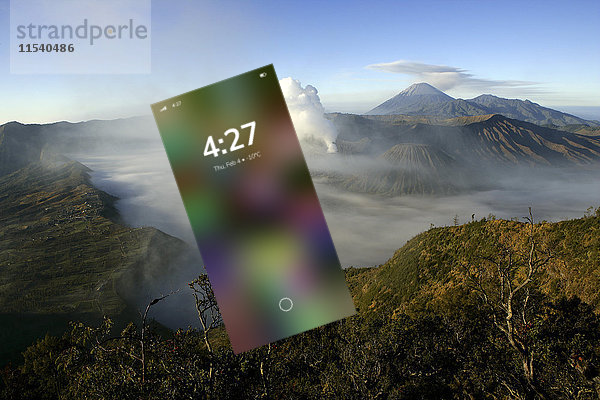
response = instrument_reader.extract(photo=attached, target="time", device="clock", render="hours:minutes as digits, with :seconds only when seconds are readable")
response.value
4:27
